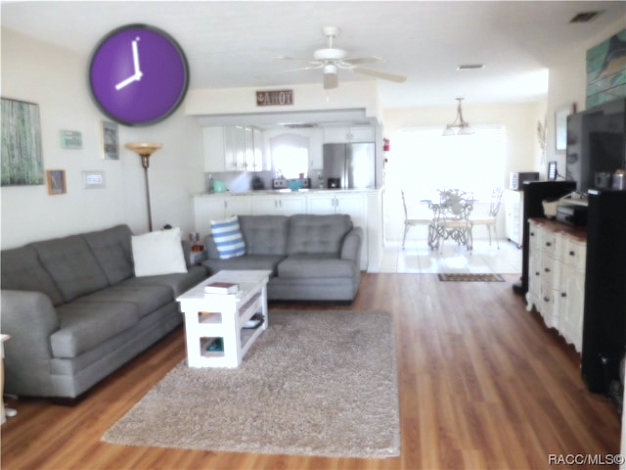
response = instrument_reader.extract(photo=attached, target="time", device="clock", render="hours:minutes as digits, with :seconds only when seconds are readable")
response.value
7:59
